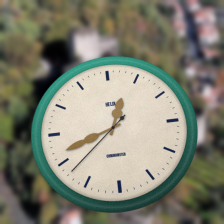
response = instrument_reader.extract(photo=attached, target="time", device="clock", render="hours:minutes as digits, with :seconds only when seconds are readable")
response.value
12:41:38
